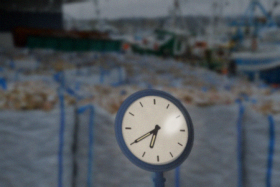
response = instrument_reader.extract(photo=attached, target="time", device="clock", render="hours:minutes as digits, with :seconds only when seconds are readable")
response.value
6:40
